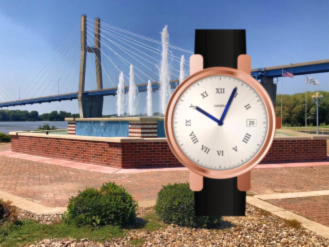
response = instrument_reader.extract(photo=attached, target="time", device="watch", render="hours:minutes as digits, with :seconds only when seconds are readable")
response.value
10:04
